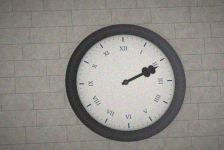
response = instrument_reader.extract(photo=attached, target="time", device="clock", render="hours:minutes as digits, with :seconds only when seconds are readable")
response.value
2:11
